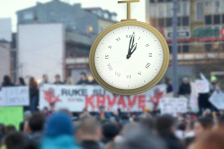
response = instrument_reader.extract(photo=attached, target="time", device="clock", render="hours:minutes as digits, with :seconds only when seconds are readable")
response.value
1:02
